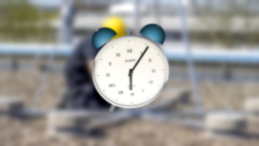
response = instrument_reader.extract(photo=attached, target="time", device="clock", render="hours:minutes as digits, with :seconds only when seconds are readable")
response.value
6:06
